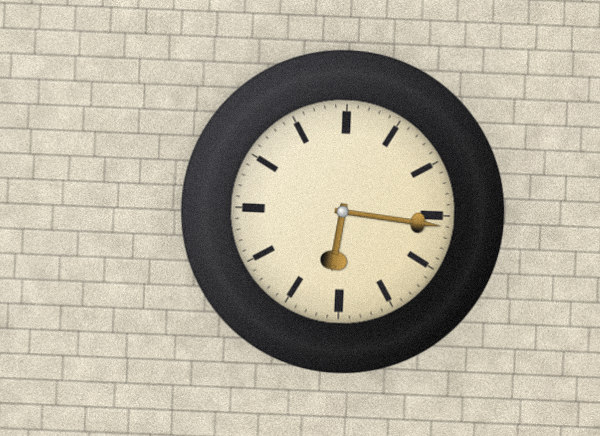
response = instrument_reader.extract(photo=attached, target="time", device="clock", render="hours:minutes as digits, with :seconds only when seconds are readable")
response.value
6:16
